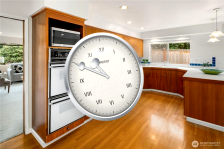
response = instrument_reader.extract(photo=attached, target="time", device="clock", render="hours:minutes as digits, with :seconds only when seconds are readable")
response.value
10:50
